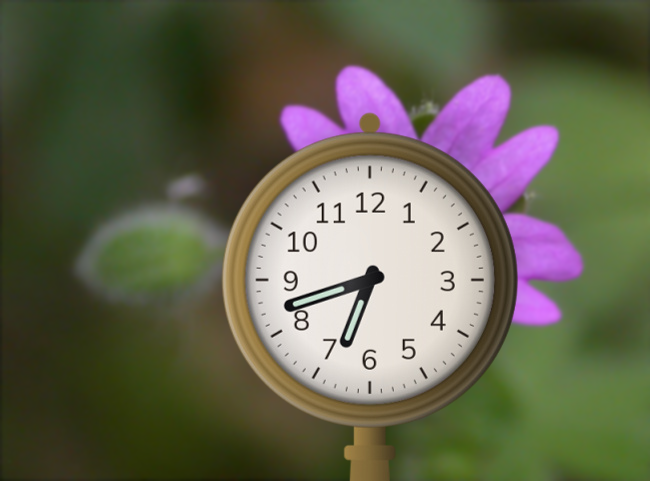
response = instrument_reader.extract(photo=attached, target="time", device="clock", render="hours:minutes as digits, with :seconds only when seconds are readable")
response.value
6:42
